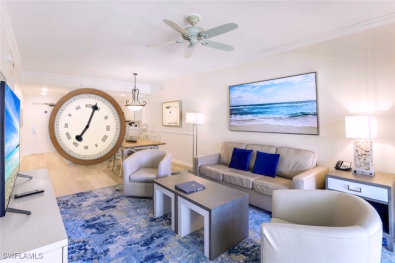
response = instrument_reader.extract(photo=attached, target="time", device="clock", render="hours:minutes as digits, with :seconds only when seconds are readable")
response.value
7:03
